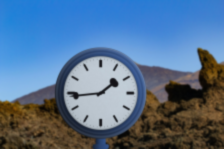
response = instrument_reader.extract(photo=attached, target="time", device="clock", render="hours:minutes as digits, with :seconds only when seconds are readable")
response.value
1:44
